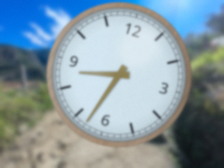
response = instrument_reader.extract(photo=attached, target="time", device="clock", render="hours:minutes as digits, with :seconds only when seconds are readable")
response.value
8:33
